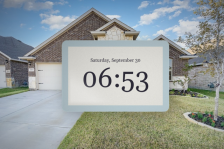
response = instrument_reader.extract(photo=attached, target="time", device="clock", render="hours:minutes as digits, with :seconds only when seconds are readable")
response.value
6:53
